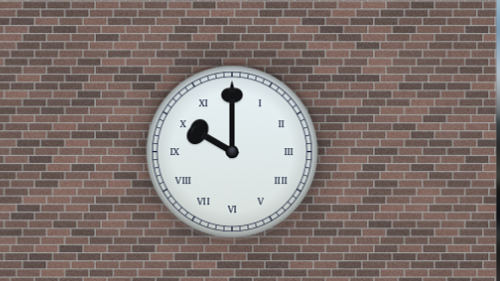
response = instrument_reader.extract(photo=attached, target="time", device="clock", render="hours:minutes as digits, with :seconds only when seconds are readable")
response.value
10:00
